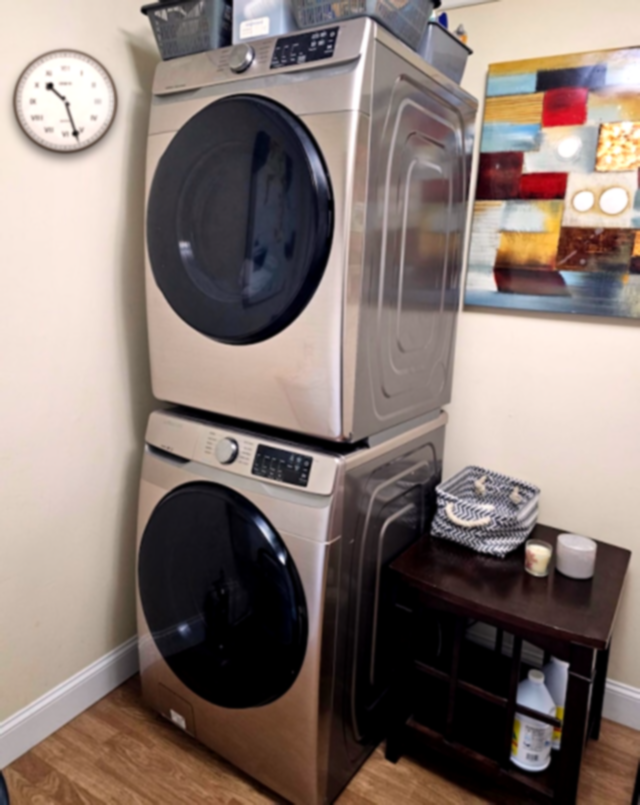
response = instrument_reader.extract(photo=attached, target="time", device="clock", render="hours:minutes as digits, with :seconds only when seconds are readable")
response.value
10:27
